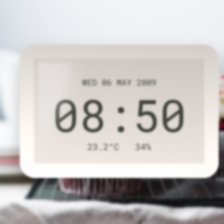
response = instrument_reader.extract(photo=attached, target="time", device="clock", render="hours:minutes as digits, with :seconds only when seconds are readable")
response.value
8:50
